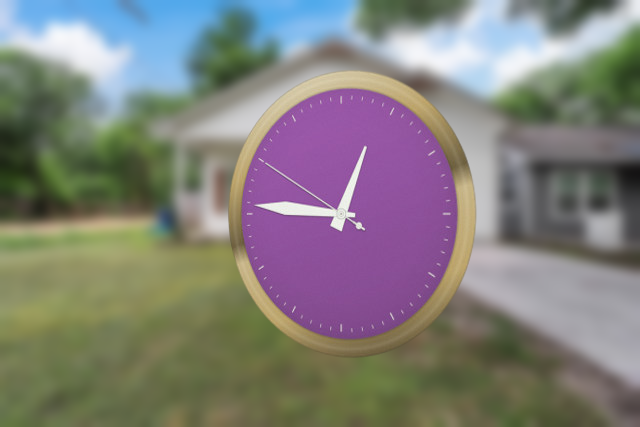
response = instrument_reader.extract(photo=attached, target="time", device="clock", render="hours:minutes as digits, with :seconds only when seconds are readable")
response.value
12:45:50
